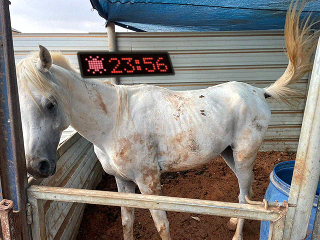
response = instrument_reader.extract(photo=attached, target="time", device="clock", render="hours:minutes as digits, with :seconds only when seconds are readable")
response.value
23:56
